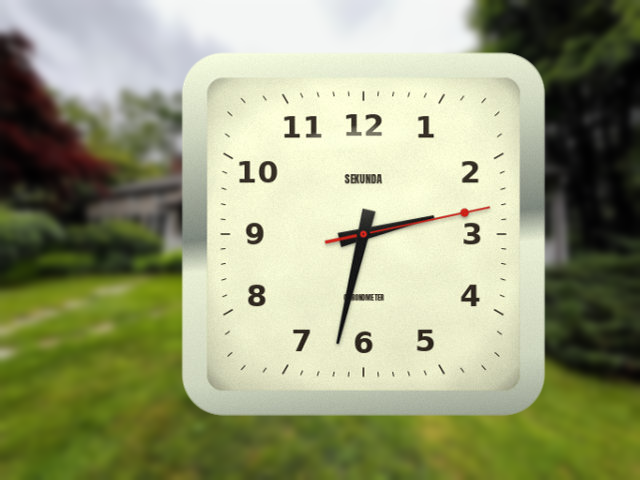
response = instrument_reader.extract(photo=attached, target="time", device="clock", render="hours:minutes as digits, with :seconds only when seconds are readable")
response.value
2:32:13
